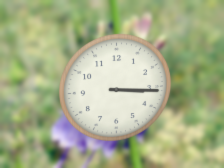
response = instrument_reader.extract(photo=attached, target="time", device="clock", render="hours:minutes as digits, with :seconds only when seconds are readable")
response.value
3:16
